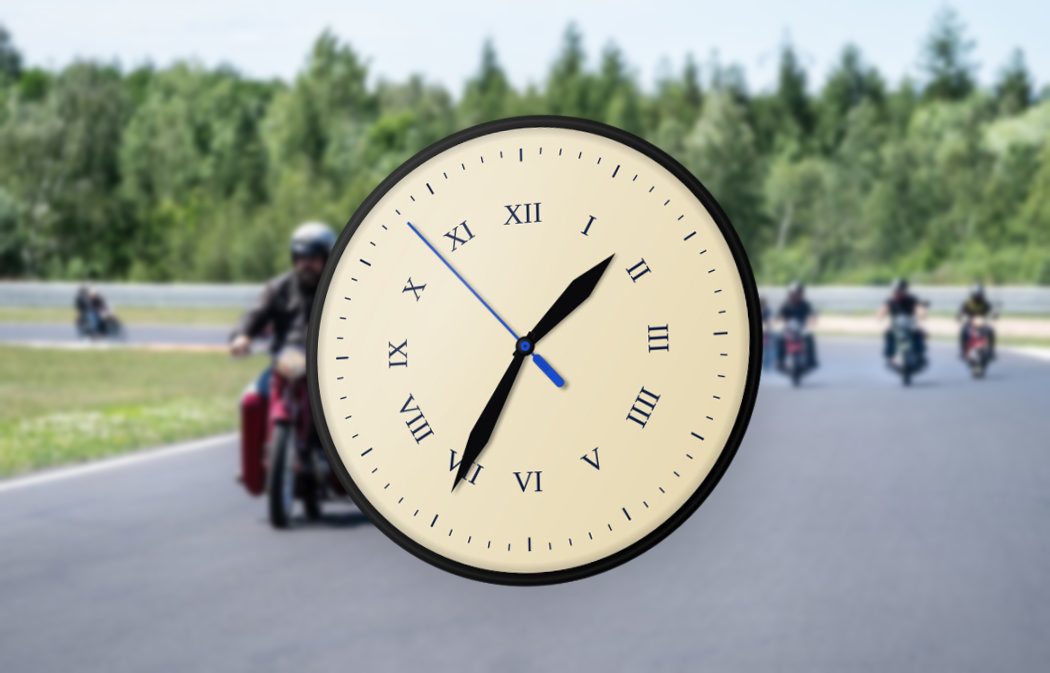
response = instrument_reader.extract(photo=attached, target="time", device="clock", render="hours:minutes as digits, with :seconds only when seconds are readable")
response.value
1:34:53
